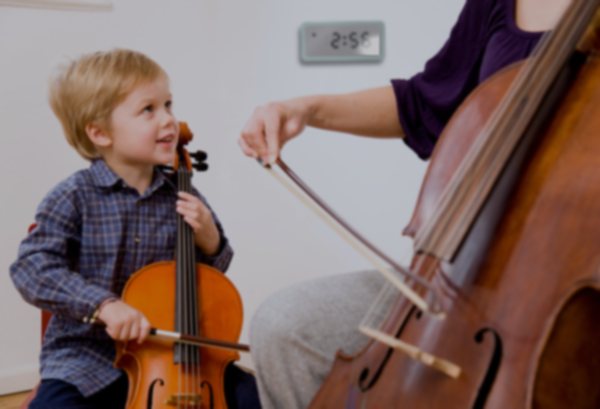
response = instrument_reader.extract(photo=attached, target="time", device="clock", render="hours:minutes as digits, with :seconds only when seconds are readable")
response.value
2:56
